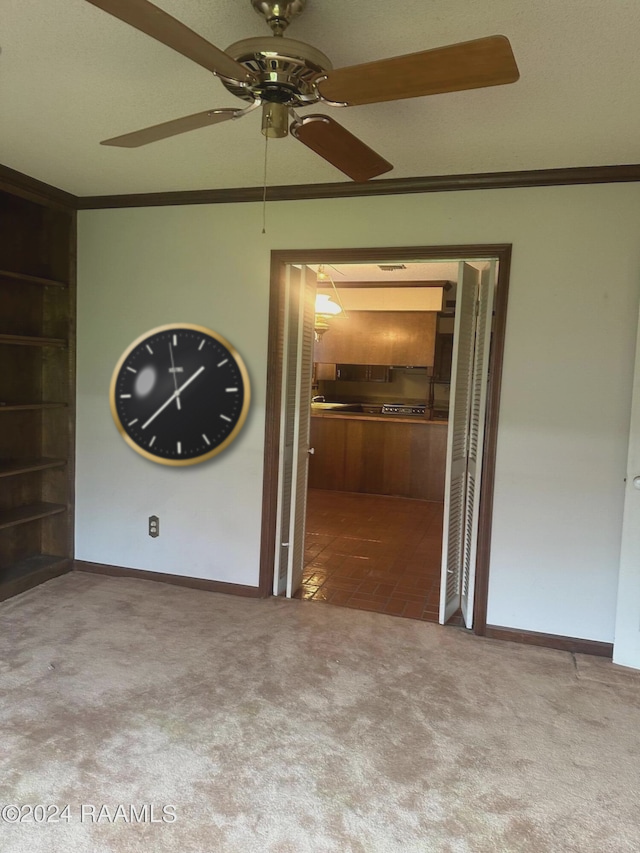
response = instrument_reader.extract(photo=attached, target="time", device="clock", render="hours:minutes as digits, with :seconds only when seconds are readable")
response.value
1:37:59
